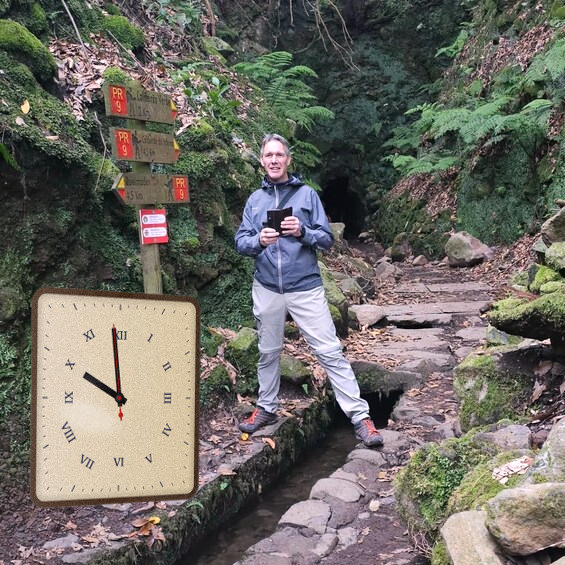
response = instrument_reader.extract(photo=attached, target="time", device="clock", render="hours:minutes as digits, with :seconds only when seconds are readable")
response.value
9:58:59
